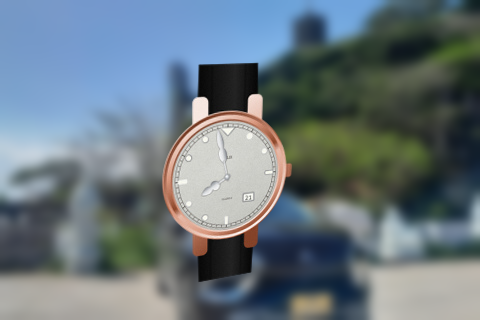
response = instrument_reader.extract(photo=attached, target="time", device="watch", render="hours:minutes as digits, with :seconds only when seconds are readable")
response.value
7:58
